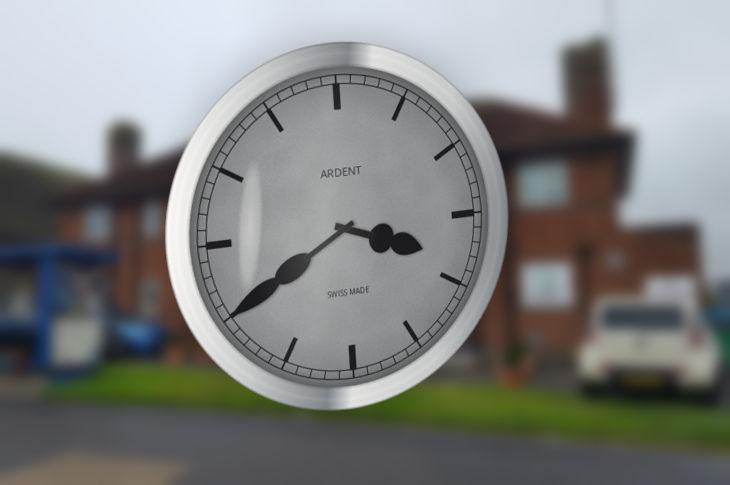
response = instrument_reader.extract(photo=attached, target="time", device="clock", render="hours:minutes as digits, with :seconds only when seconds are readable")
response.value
3:40
